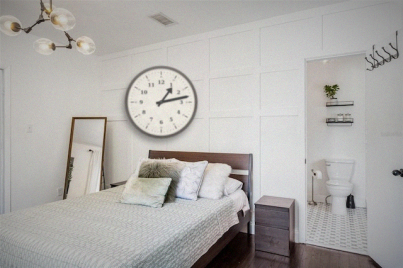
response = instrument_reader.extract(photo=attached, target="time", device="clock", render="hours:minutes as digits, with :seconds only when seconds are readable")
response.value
1:13
